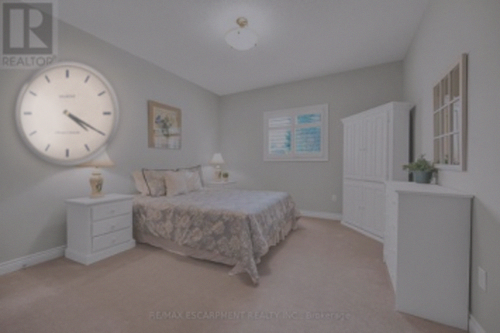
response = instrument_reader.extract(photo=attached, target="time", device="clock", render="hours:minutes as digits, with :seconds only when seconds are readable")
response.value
4:20
